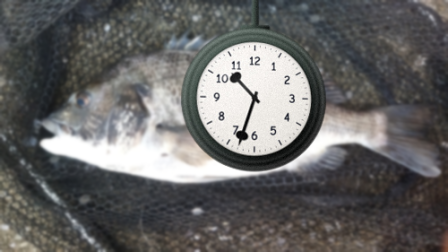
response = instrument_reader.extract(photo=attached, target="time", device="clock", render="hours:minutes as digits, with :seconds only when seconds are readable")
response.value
10:33
